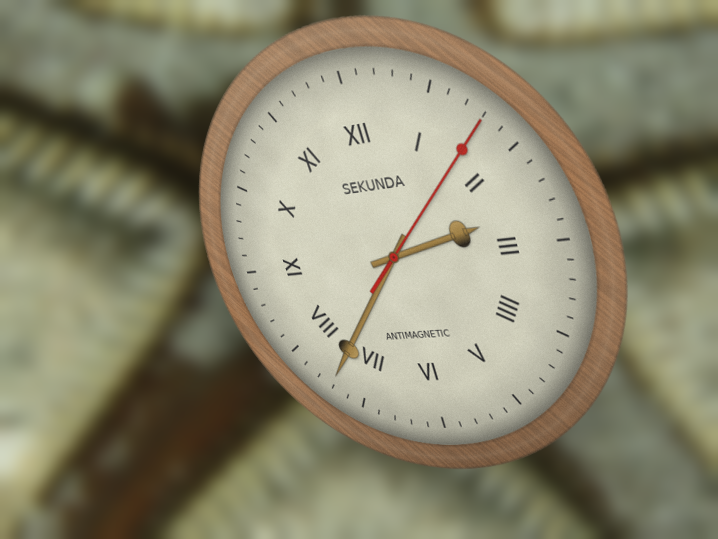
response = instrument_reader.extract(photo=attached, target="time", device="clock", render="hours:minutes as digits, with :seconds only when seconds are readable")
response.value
2:37:08
